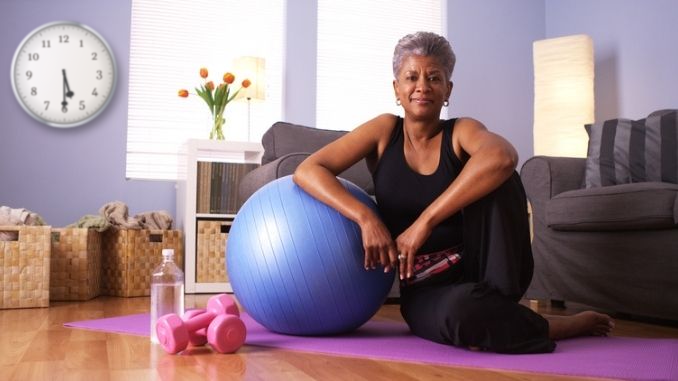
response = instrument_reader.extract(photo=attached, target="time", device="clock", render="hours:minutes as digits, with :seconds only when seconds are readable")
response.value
5:30
